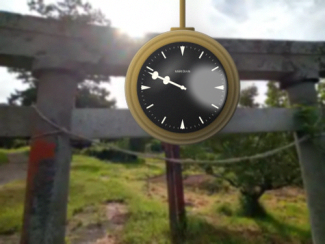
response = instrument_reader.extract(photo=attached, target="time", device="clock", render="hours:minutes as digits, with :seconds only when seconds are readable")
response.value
9:49
